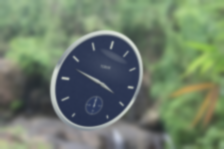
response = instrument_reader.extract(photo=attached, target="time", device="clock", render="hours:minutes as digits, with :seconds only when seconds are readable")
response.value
3:48
